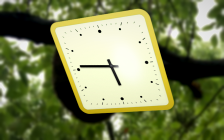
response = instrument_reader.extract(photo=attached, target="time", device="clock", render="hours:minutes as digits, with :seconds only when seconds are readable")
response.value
5:46
